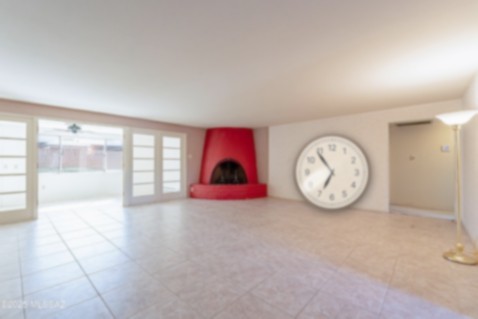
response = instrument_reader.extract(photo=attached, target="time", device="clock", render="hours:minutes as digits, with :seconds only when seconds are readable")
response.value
6:54
